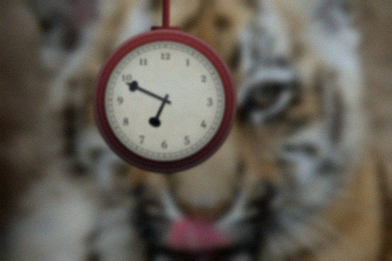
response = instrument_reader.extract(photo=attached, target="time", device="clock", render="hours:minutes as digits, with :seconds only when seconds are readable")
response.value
6:49
